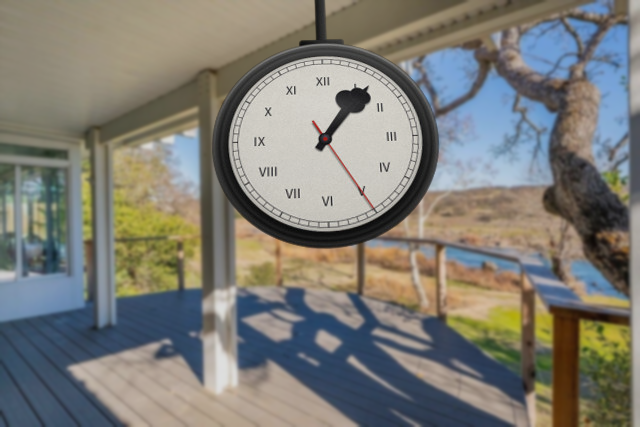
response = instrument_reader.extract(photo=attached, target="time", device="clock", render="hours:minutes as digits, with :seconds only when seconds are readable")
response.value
1:06:25
